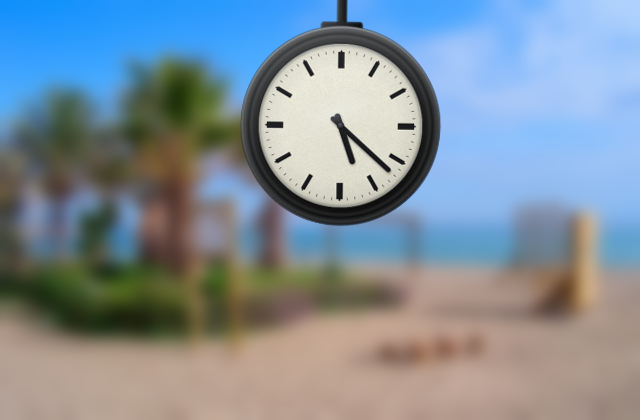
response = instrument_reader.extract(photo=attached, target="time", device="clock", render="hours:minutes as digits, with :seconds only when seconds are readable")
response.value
5:22
